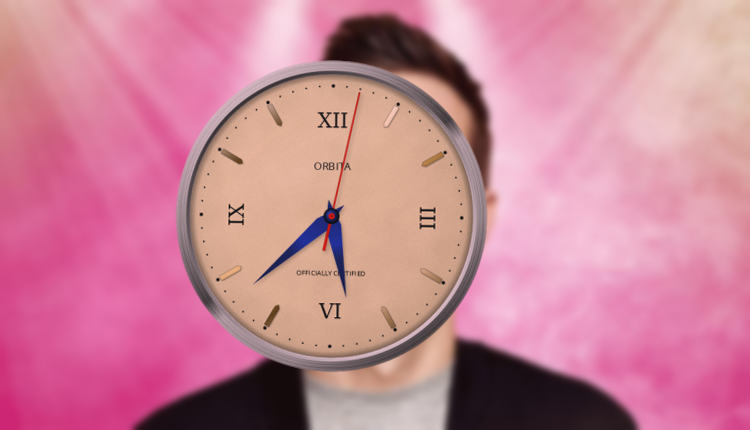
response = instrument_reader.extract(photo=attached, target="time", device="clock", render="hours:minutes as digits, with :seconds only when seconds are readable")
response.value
5:38:02
